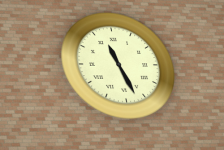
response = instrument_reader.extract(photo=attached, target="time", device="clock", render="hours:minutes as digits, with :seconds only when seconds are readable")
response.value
11:27
